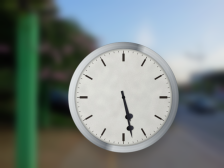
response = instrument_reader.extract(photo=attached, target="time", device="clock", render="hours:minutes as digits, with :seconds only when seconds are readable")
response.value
5:28
